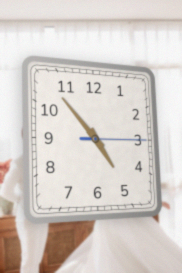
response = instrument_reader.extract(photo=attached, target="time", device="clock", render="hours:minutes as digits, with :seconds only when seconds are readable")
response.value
4:53:15
